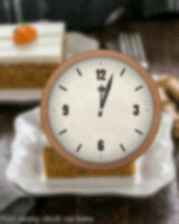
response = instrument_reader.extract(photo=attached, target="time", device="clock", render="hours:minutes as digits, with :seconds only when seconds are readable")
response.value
12:03
